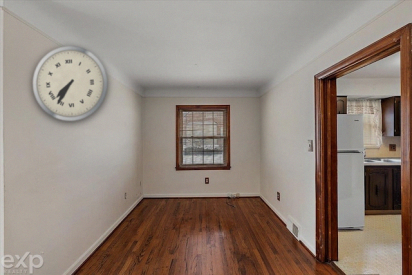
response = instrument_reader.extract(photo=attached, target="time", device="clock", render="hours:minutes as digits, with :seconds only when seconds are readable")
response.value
7:36
